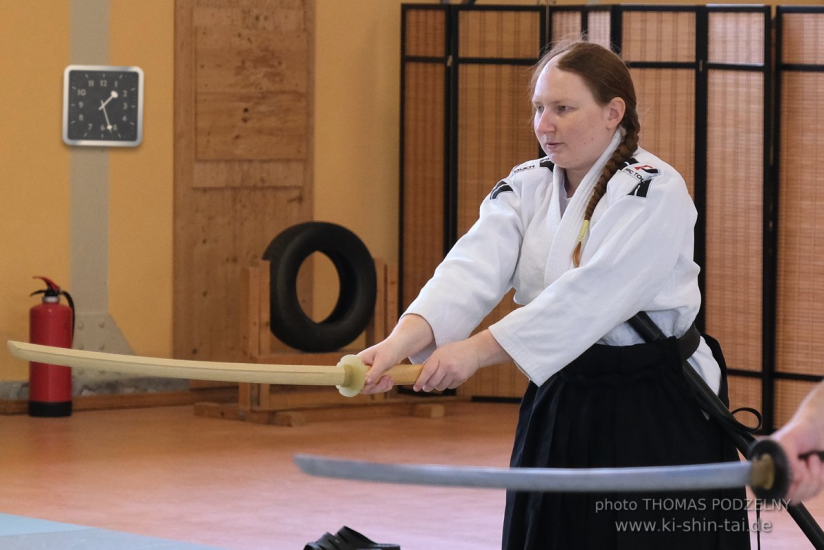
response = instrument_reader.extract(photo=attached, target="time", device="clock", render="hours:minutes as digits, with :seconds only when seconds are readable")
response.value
1:27
